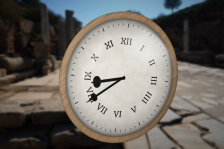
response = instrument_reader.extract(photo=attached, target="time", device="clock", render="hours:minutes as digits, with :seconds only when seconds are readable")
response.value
8:39
